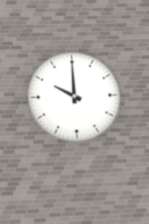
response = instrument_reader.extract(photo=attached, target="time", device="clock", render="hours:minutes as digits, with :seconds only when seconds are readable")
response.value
10:00
